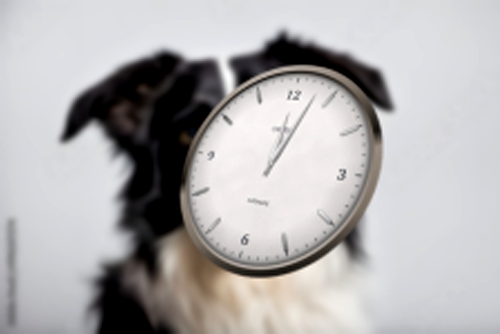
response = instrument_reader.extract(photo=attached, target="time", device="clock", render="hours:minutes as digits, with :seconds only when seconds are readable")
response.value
12:03
